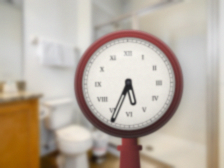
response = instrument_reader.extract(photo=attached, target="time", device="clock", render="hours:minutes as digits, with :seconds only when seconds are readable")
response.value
5:34
